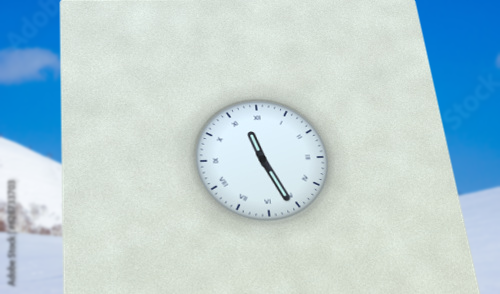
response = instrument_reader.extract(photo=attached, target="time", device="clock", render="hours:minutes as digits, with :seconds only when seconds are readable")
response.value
11:26
